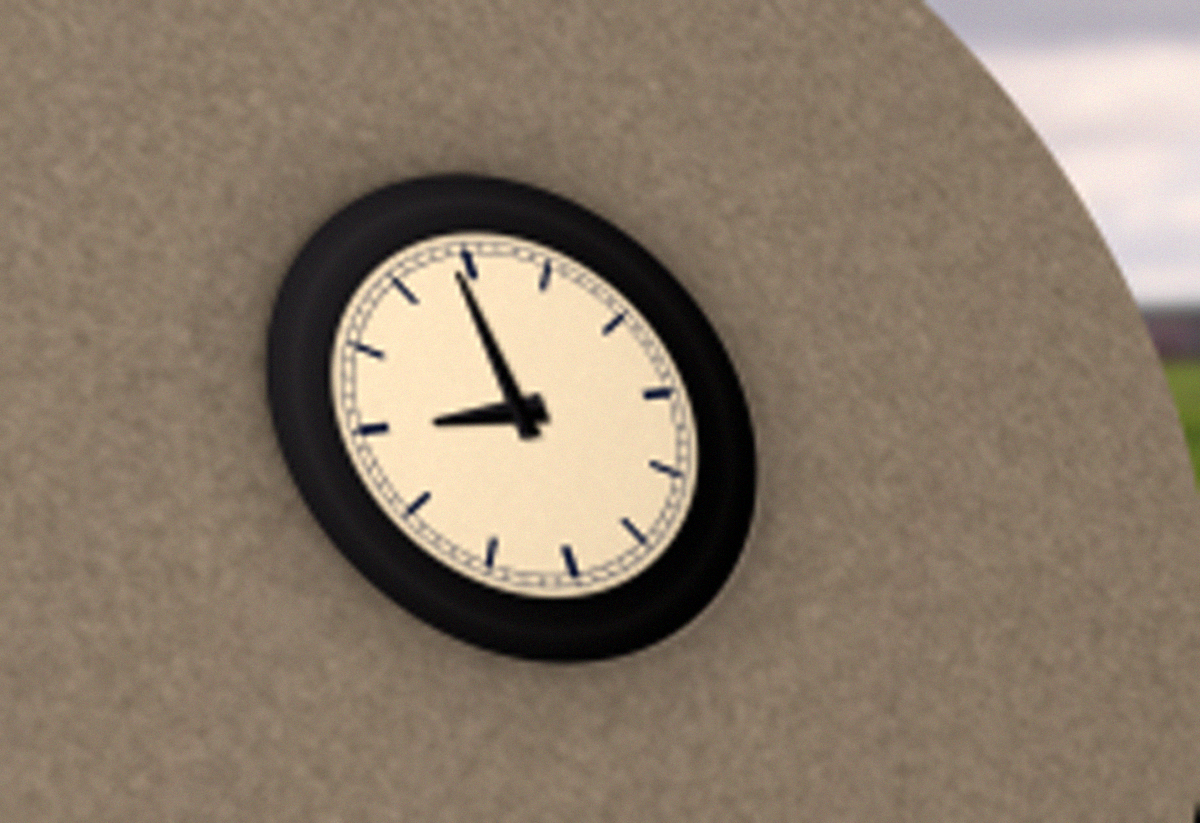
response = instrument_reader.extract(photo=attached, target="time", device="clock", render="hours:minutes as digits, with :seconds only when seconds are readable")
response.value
8:59
